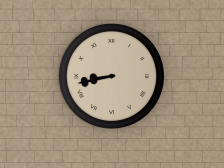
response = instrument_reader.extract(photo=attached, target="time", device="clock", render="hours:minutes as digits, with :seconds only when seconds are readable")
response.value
8:43
